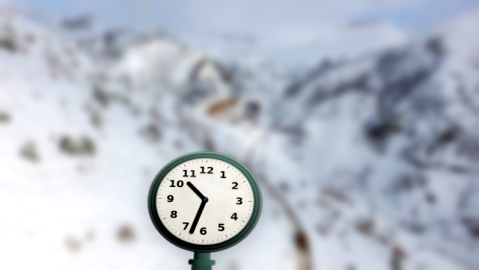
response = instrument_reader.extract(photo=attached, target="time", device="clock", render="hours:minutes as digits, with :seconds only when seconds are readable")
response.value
10:33
